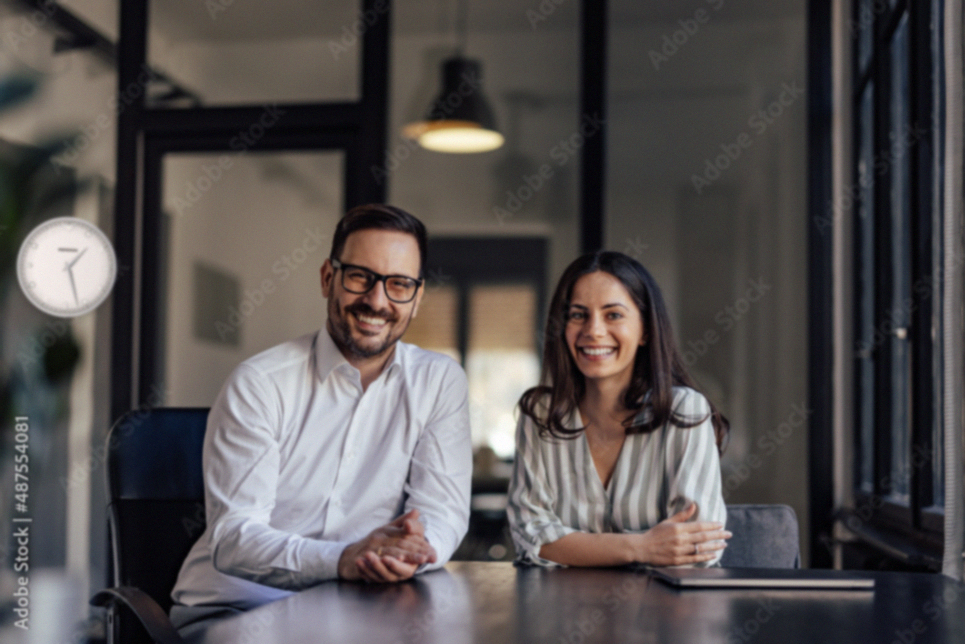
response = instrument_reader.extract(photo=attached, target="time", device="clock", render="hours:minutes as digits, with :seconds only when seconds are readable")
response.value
1:27
